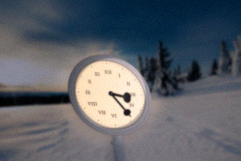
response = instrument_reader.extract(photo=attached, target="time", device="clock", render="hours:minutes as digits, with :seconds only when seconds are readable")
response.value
3:24
